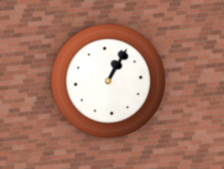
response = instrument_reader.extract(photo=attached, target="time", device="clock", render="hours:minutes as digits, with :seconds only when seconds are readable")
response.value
1:06
